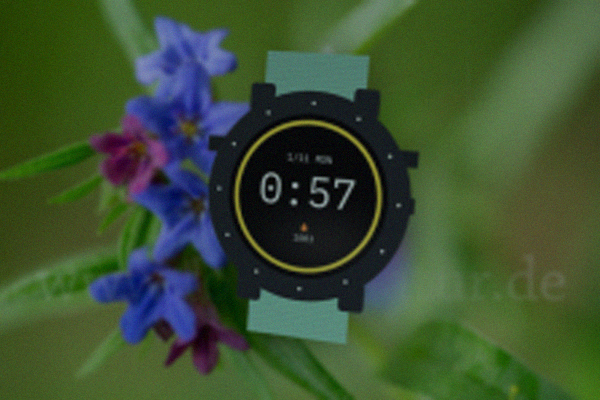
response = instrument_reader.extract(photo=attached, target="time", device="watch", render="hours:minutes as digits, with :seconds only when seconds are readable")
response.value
0:57
